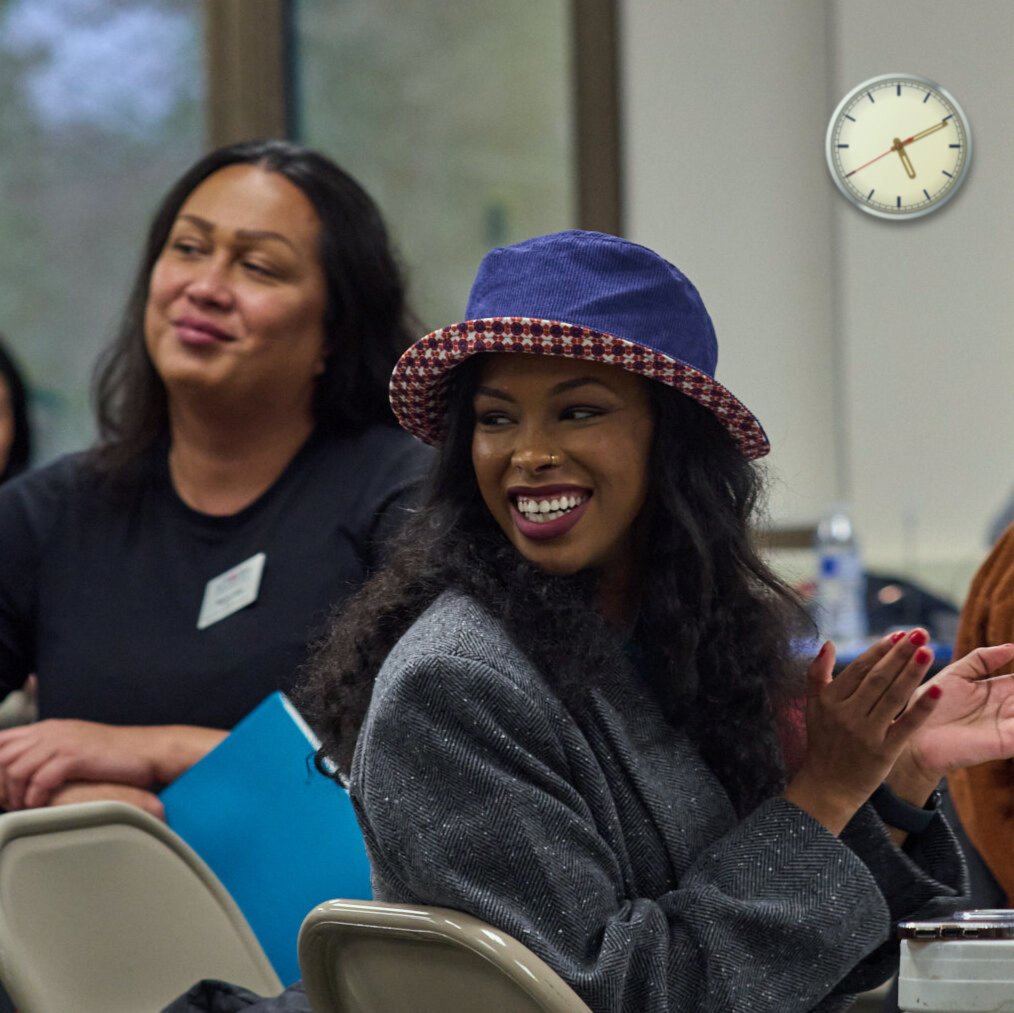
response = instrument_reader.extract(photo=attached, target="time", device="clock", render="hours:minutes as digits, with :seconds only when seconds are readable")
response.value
5:10:40
